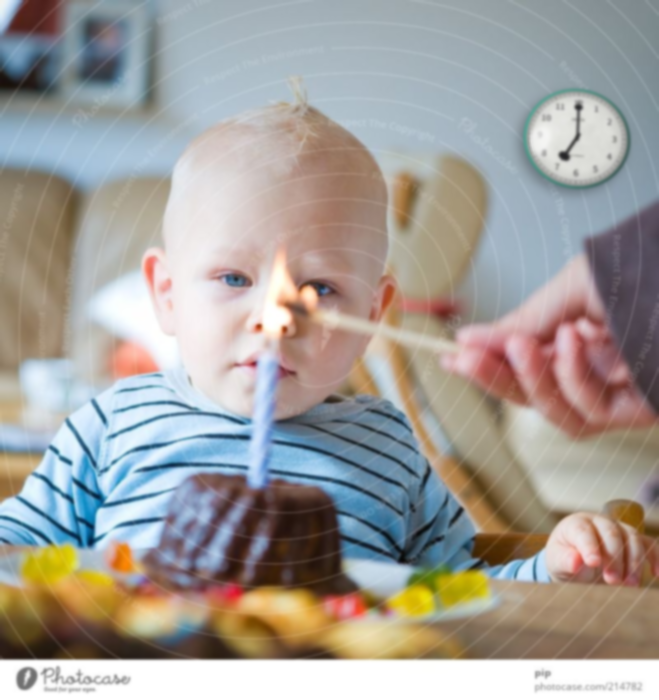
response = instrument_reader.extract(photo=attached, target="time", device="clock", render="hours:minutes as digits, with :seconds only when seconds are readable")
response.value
7:00
